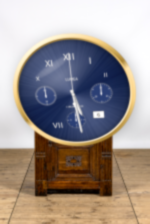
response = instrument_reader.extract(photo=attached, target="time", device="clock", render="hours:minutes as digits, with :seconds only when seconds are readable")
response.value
5:29
